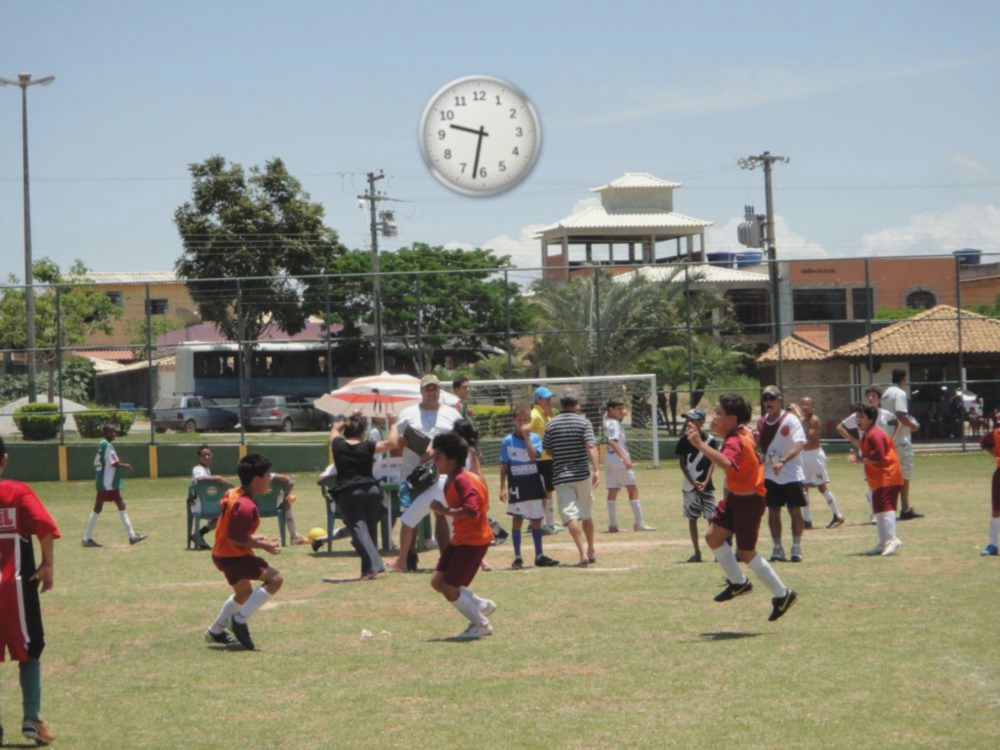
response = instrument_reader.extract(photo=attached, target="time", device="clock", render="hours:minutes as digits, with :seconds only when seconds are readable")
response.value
9:32
